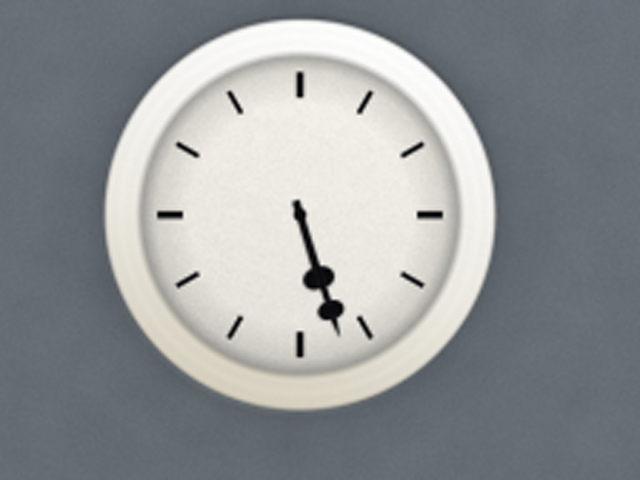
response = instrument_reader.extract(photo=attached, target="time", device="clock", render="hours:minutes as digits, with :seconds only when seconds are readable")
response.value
5:27
